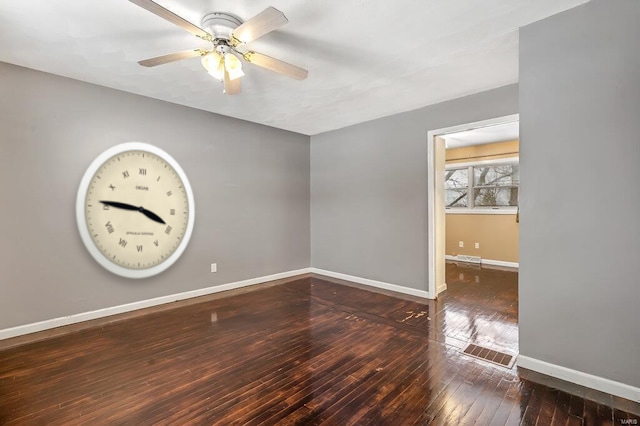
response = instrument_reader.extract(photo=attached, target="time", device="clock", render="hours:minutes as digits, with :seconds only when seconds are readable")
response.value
3:46
